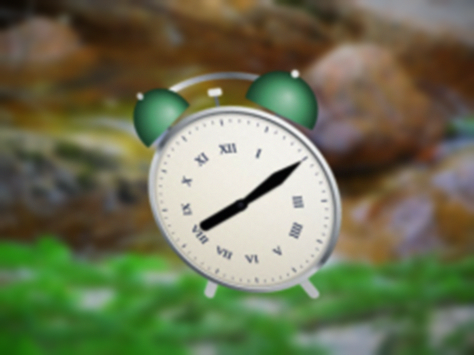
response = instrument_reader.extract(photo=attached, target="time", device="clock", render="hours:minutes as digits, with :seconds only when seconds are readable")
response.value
8:10
